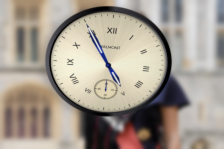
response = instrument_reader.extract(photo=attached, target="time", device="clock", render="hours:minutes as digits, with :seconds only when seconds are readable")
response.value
4:55
